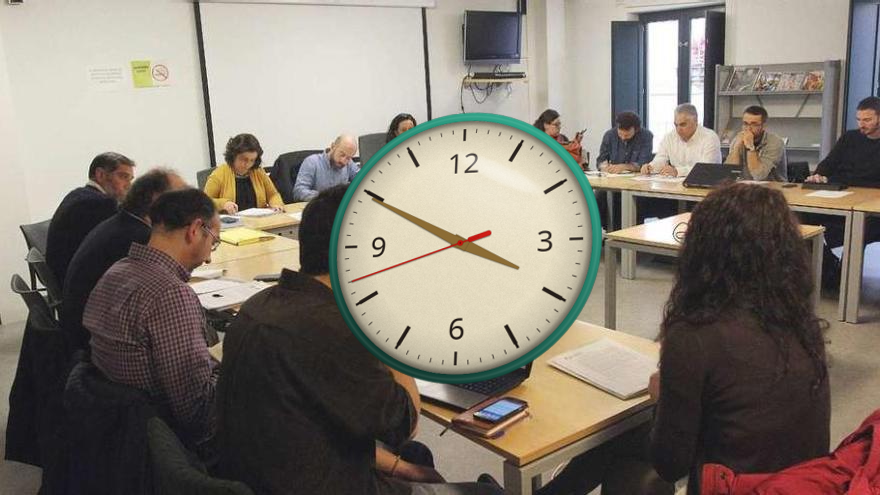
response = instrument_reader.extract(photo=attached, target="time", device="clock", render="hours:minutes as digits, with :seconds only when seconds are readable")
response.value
3:49:42
